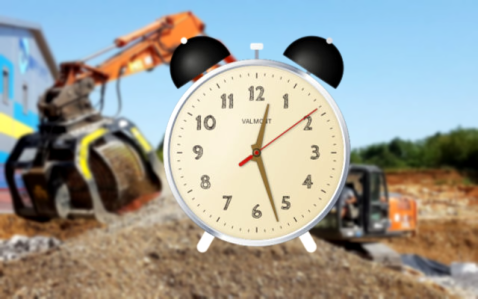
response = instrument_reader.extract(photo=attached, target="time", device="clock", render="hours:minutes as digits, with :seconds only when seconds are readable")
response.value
12:27:09
